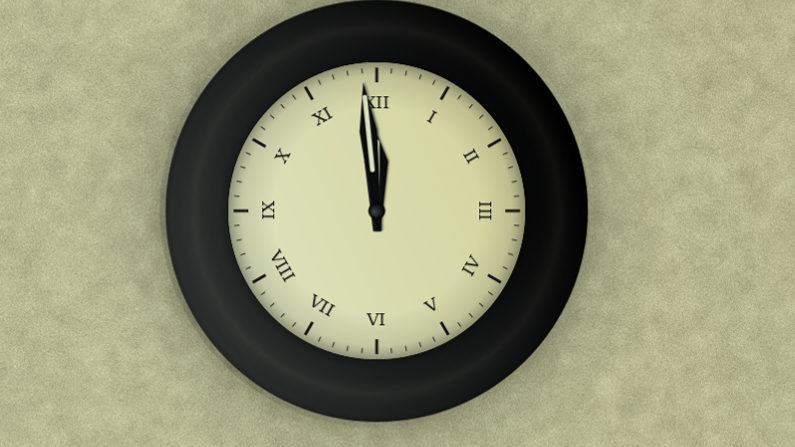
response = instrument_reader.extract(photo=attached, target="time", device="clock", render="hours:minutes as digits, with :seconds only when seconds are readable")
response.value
11:59
